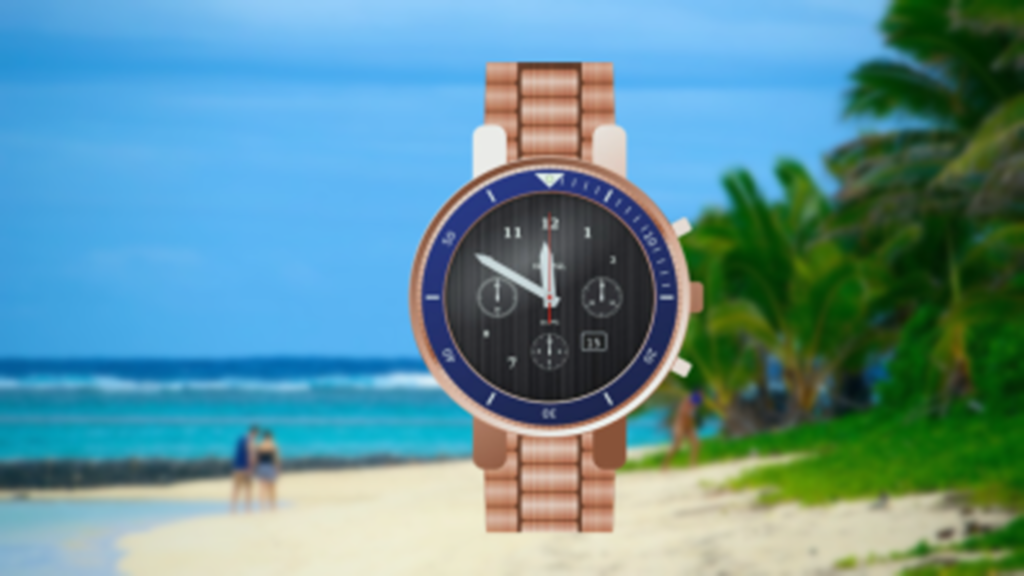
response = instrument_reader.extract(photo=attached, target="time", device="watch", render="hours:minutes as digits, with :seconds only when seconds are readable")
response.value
11:50
